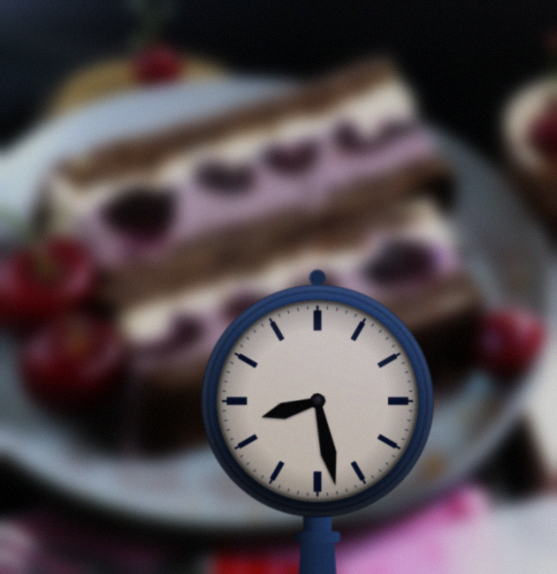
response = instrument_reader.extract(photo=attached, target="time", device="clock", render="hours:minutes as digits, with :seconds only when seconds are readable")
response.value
8:28
